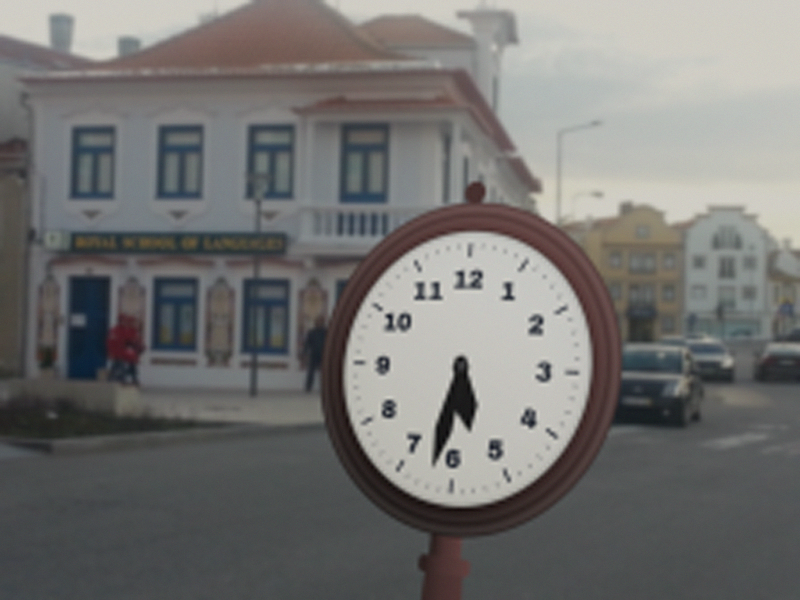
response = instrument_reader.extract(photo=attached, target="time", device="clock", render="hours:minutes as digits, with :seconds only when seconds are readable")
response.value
5:32
